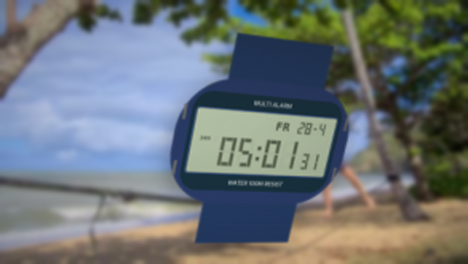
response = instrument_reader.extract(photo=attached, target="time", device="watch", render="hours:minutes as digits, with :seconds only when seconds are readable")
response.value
5:01:31
